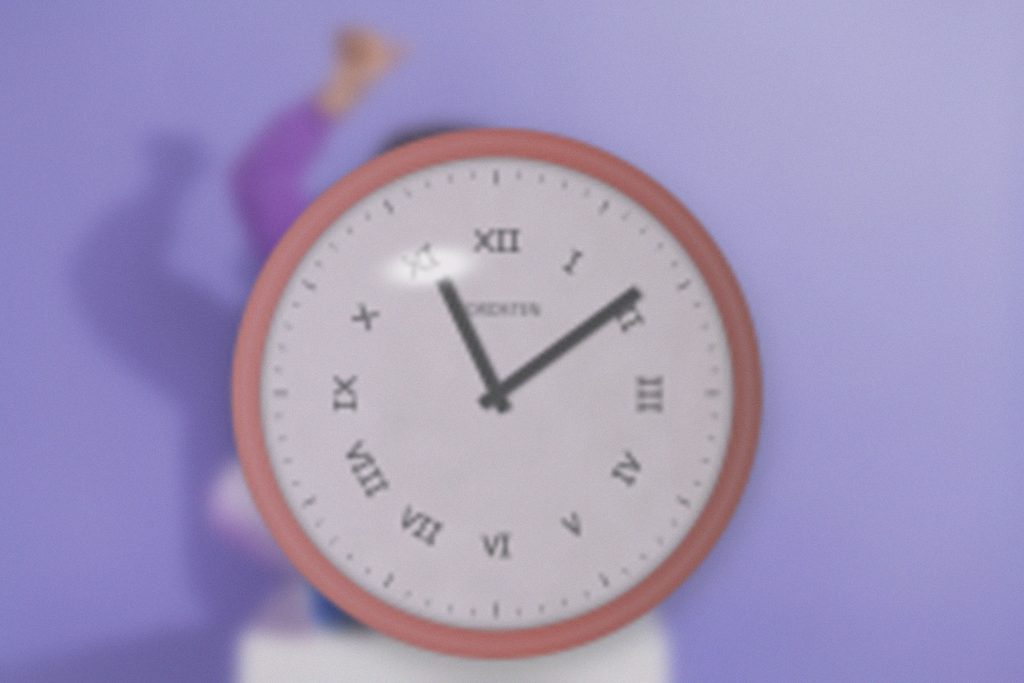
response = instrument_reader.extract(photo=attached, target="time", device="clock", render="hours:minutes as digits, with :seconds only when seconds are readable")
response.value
11:09
